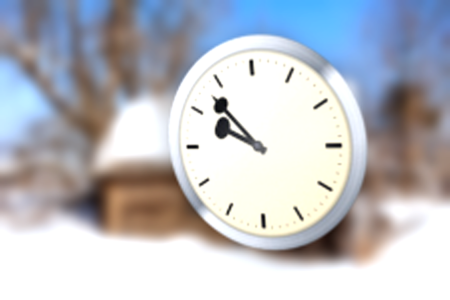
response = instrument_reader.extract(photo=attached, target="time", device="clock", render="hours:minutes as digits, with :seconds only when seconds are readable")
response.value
9:53
